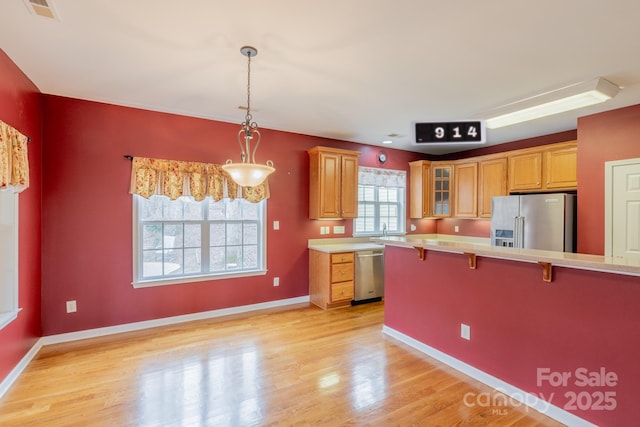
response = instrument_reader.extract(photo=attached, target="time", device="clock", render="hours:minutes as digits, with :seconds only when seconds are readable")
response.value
9:14
